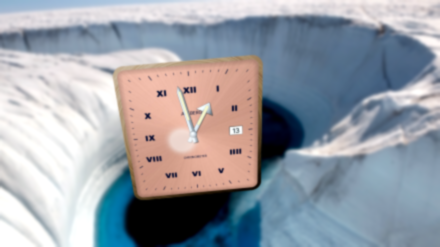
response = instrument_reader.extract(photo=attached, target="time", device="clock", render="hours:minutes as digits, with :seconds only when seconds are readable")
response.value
12:58
